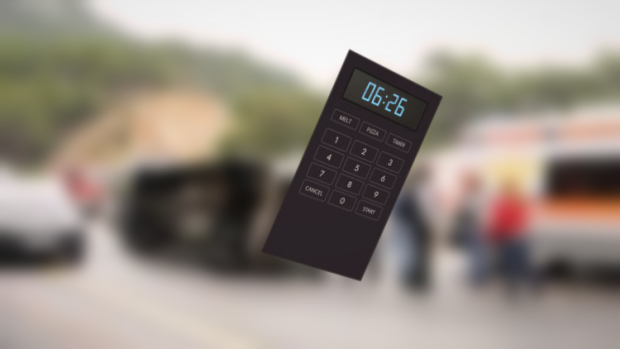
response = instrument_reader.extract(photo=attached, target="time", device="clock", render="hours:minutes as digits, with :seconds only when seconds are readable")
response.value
6:26
